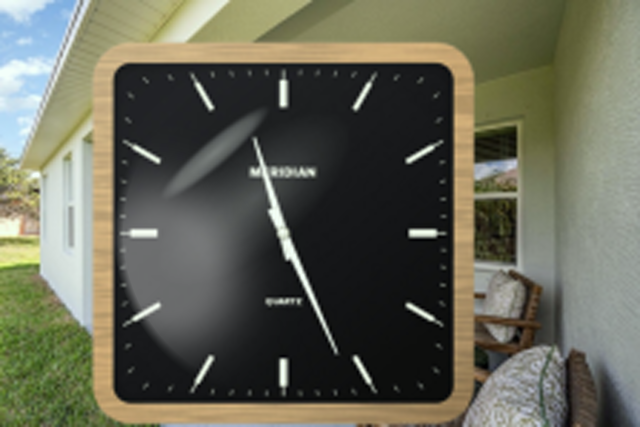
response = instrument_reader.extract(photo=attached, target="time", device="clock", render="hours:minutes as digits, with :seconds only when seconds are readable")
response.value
11:26
